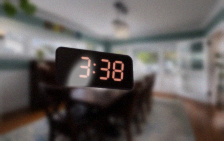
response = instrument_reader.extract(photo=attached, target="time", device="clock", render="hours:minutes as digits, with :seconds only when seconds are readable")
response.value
3:38
